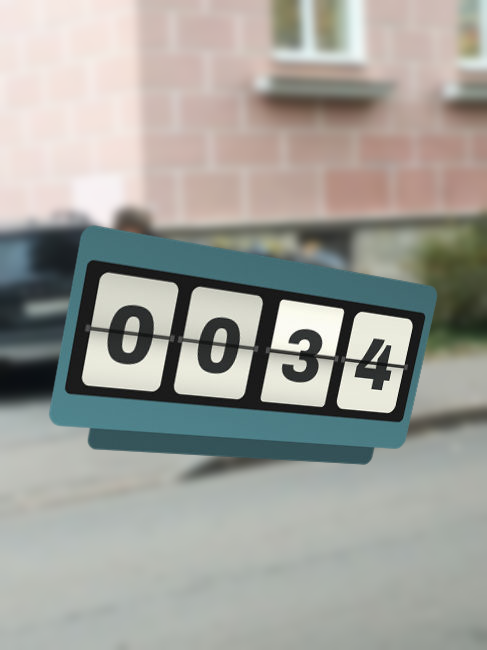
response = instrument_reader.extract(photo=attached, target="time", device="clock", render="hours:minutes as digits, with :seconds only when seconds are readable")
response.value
0:34
